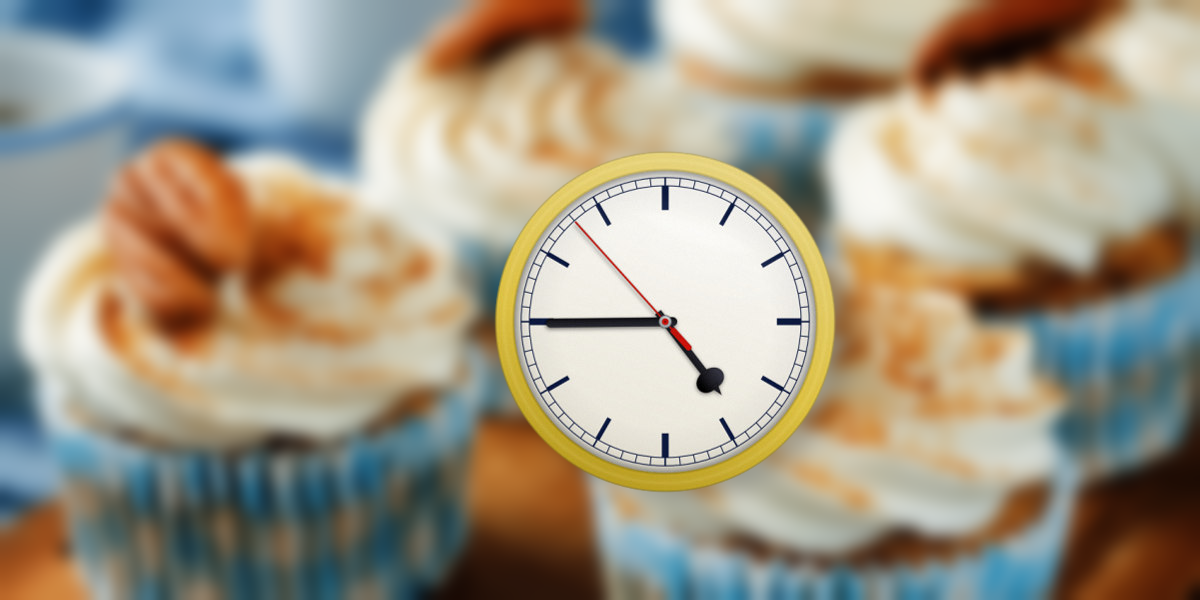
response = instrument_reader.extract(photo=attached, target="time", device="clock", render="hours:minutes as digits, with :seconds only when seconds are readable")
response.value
4:44:53
